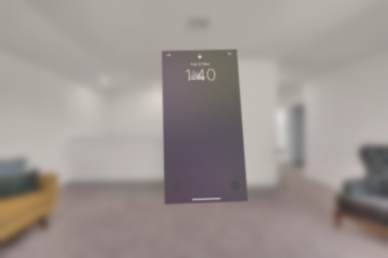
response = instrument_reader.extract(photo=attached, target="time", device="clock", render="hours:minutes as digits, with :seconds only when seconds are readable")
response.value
1:40
